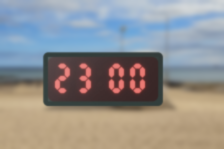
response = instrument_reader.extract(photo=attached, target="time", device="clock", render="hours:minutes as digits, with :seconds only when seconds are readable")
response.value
23:00
